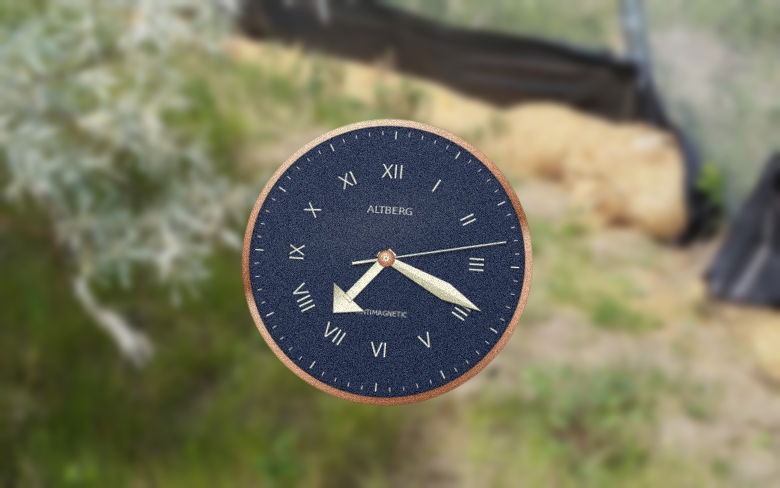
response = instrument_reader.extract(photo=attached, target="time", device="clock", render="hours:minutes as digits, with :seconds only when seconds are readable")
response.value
7:19:13
